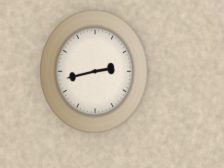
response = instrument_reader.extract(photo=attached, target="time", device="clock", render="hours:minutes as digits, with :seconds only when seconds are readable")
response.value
2:43
